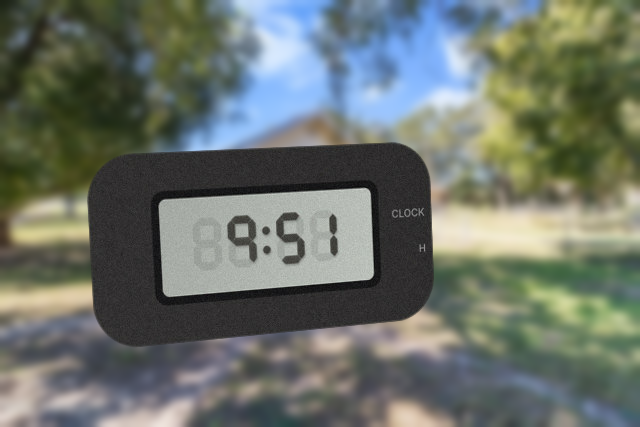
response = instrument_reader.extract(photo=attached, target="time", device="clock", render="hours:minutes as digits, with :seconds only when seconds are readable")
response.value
9:51
